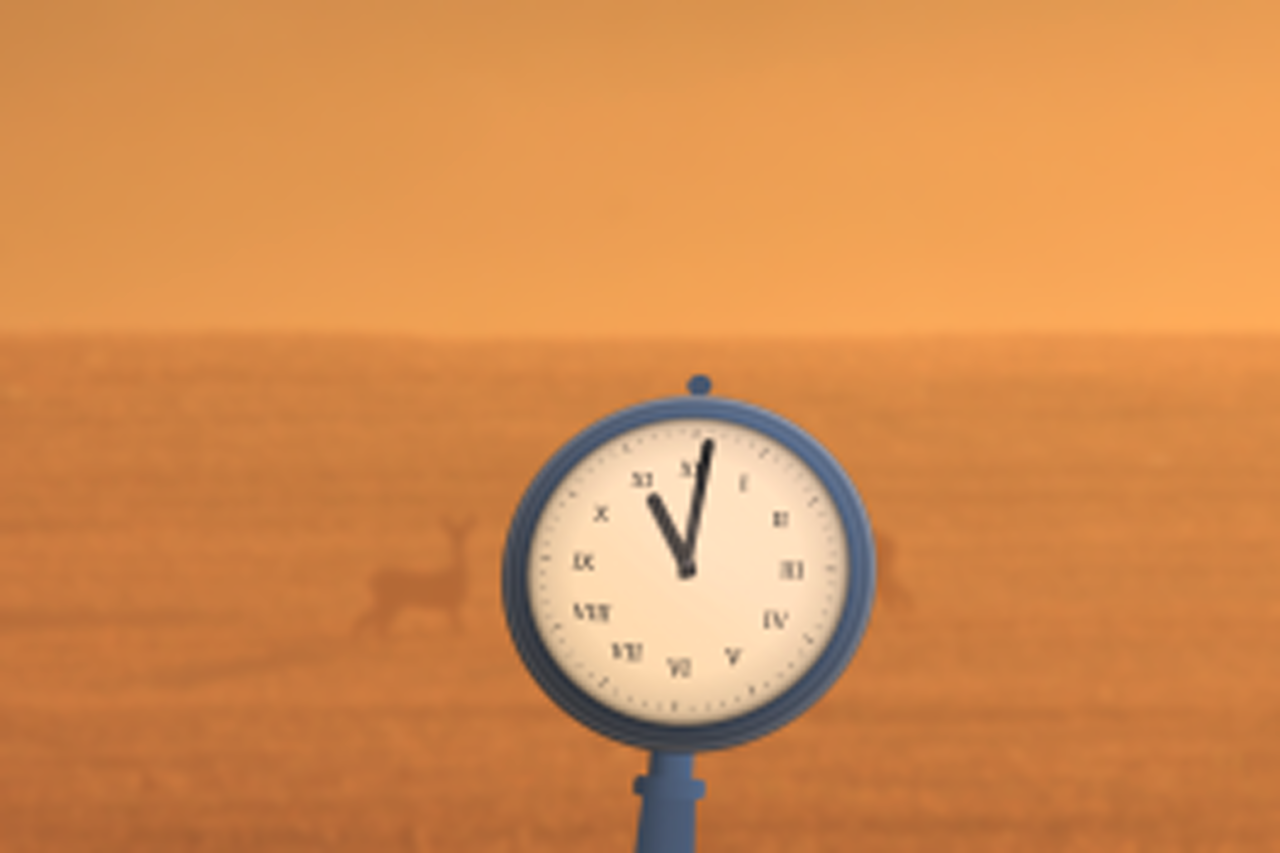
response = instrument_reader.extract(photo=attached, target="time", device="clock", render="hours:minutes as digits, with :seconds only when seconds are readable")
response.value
11:01
